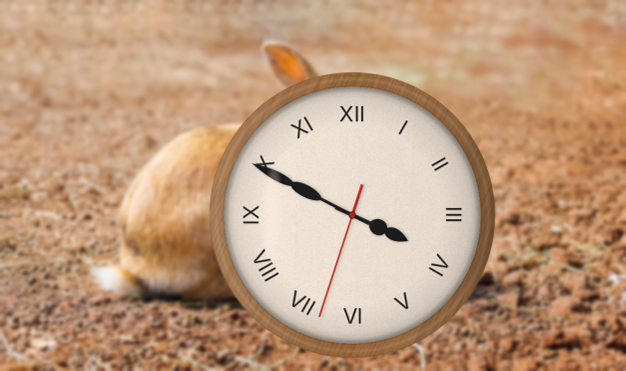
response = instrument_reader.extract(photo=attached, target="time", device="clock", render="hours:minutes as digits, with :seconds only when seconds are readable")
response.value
3:49:33
